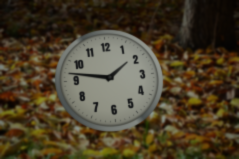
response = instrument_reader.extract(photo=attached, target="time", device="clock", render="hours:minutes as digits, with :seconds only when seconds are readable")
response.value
1:47
